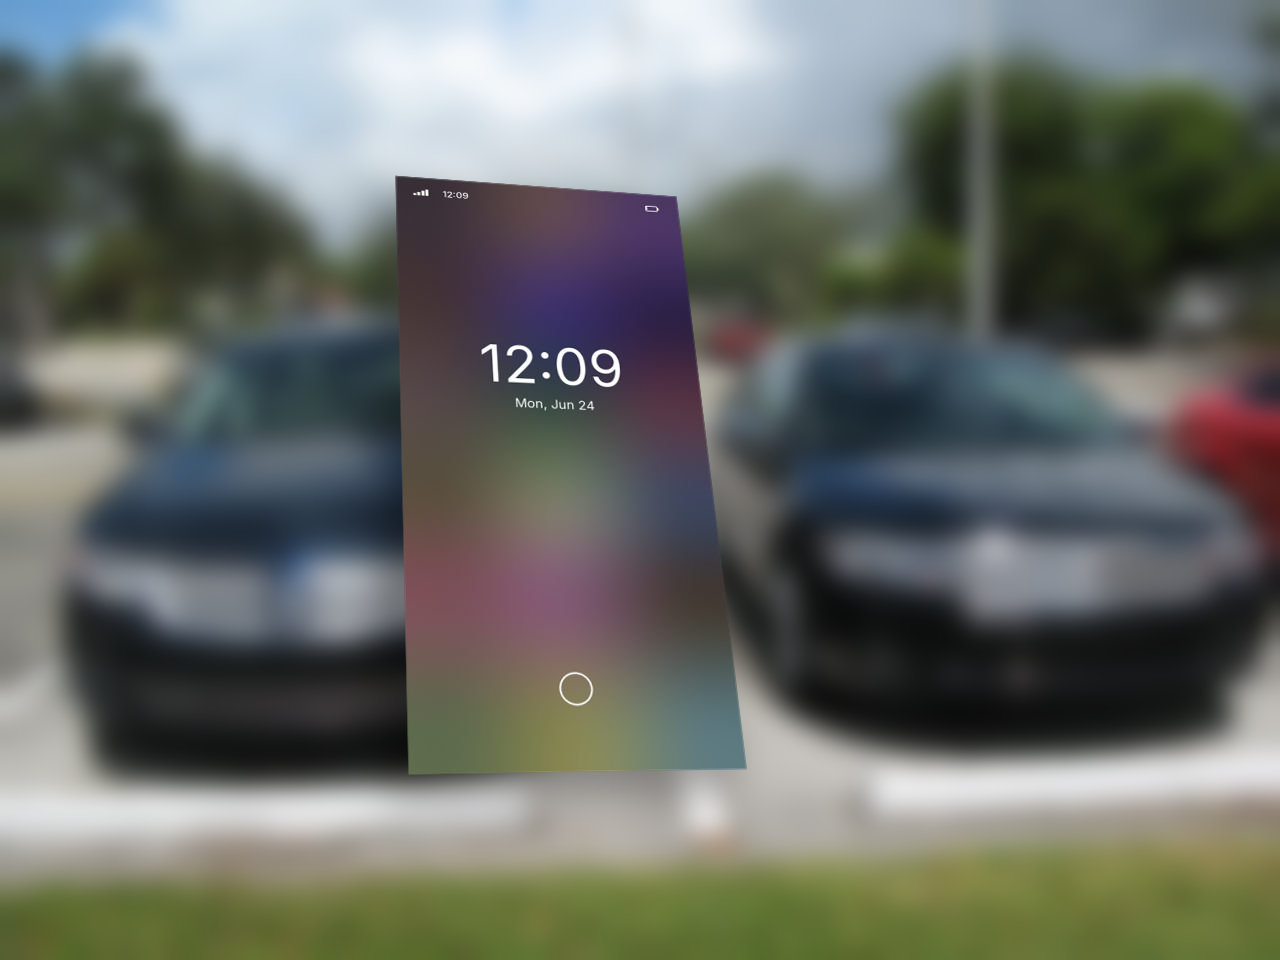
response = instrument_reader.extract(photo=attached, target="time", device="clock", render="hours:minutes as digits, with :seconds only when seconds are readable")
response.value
12:09
